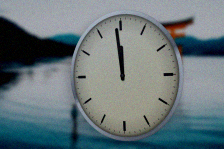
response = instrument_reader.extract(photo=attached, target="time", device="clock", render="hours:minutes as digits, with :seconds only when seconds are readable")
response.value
11:59
